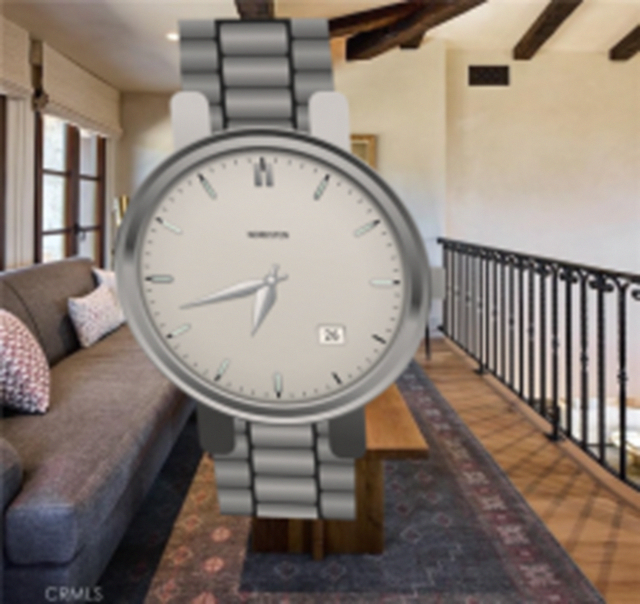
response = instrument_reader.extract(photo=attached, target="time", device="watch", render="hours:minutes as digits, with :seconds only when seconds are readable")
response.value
6:42
